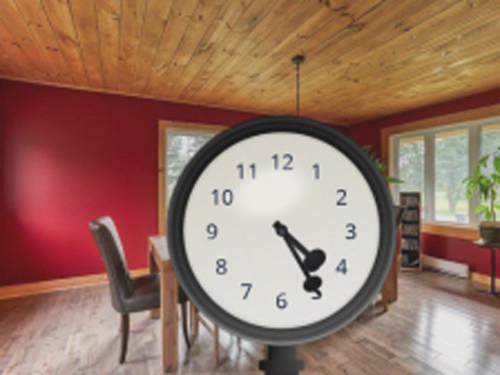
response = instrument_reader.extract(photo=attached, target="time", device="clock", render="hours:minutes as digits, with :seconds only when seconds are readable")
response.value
4:25
